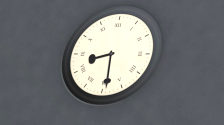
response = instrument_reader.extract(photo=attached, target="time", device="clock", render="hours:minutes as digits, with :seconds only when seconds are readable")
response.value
8:29
